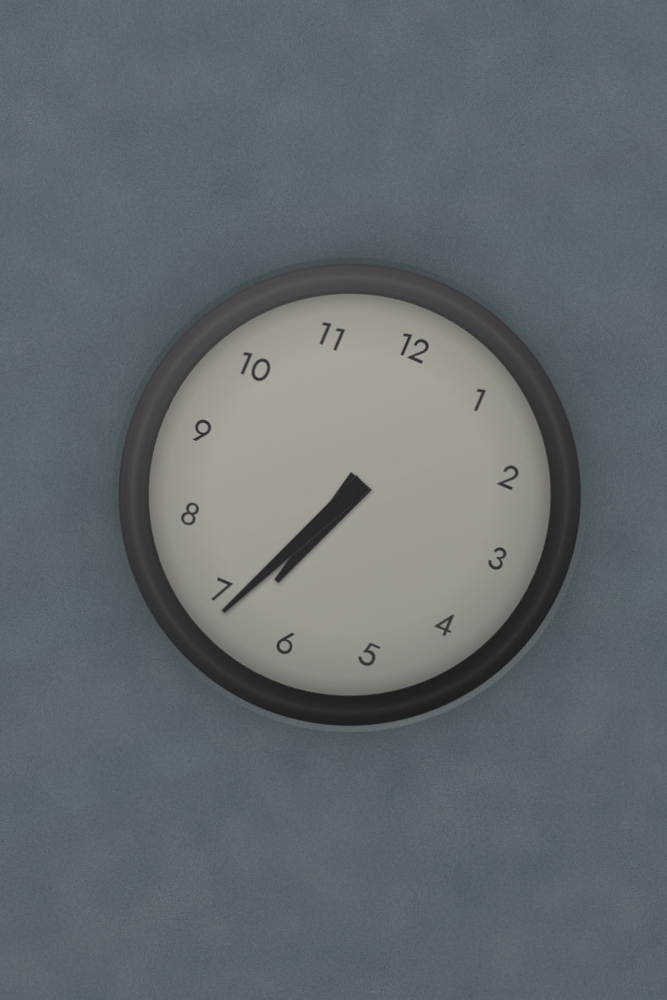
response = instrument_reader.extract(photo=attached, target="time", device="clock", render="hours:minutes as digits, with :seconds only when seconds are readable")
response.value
6:34
